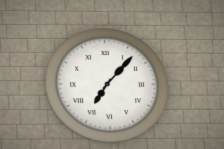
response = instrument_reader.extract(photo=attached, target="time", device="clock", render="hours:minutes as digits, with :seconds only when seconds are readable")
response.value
7:07
